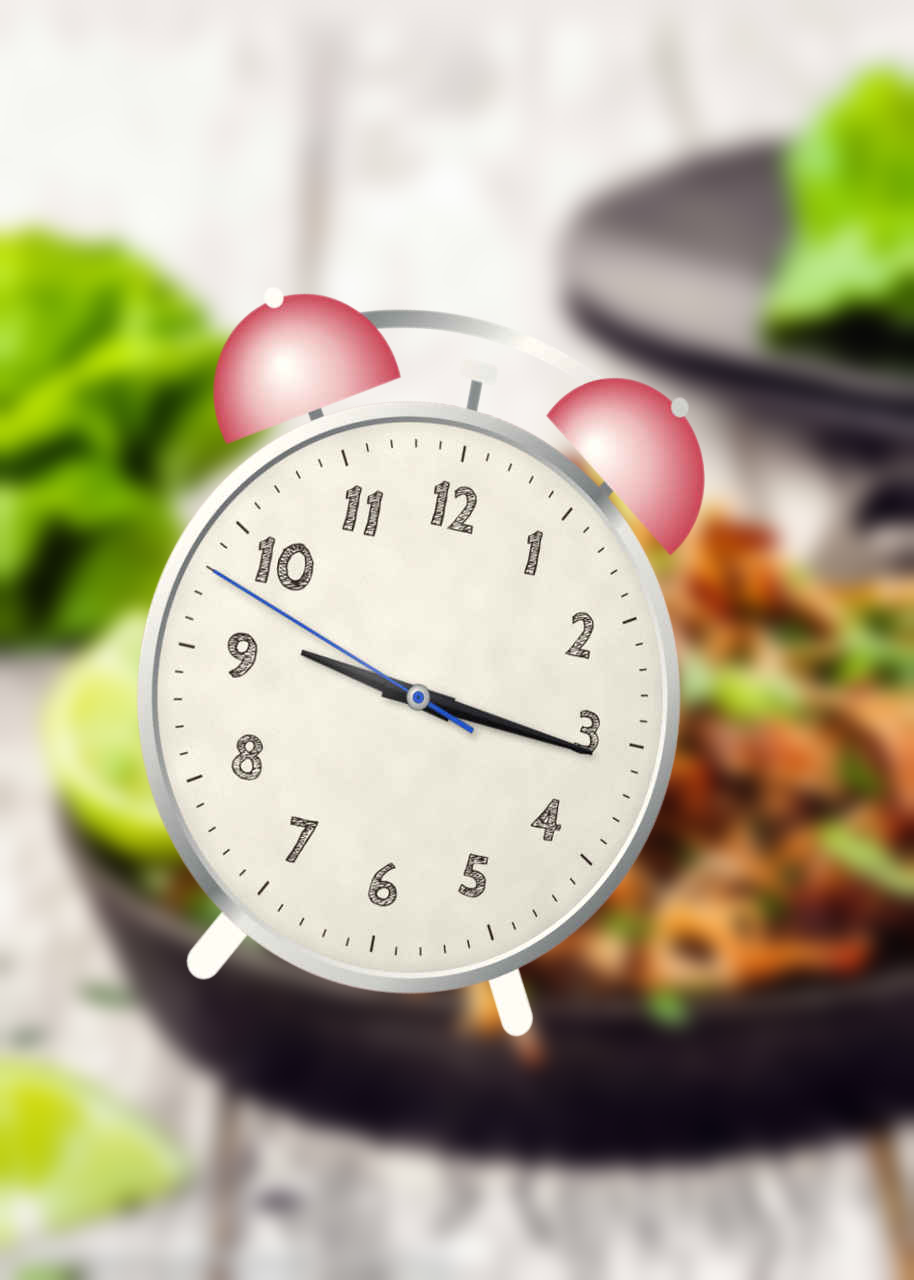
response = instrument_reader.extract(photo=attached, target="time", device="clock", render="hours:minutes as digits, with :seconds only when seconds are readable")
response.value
9:15:48
